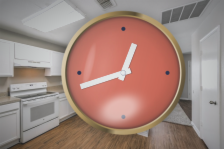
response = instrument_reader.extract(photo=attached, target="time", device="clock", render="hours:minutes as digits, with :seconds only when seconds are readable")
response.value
12:42
